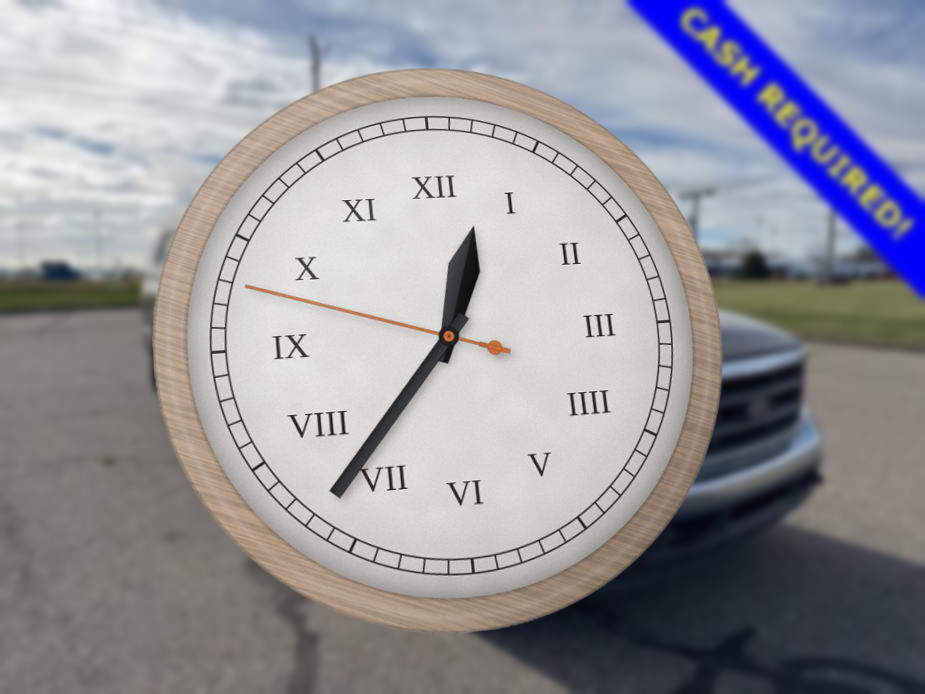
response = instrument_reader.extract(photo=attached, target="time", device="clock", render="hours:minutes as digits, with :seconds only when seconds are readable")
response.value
12:36:48
